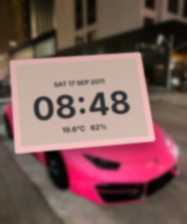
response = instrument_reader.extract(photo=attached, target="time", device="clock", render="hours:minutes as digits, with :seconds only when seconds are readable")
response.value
8:48
